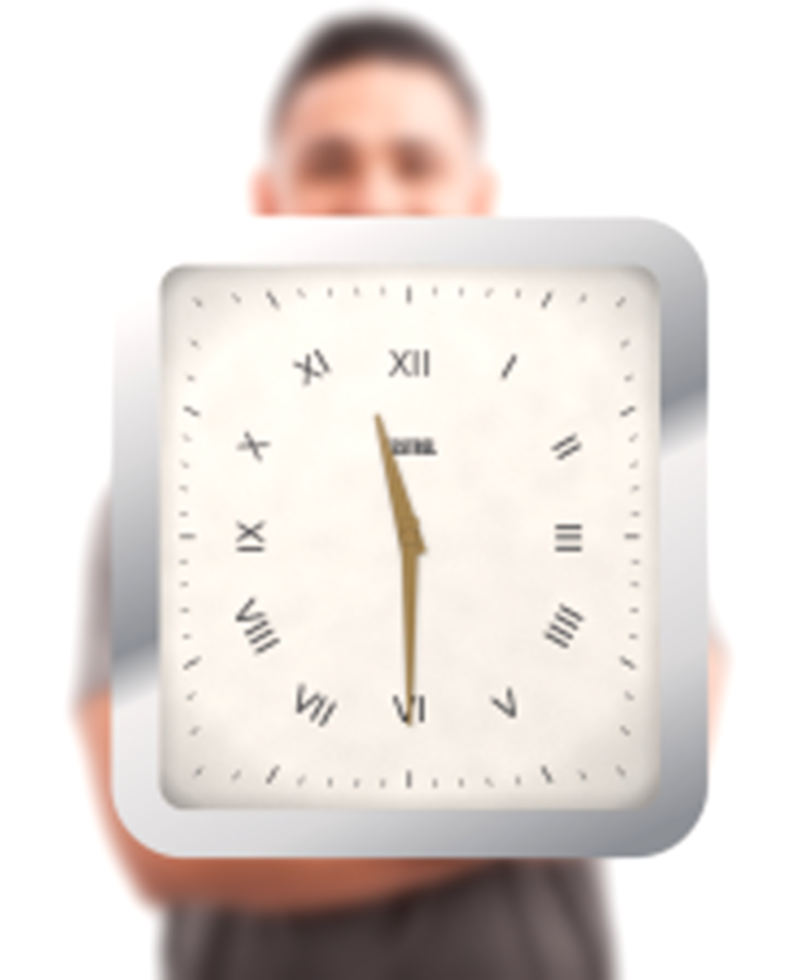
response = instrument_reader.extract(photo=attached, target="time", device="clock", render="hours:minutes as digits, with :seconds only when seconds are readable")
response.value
11:30
